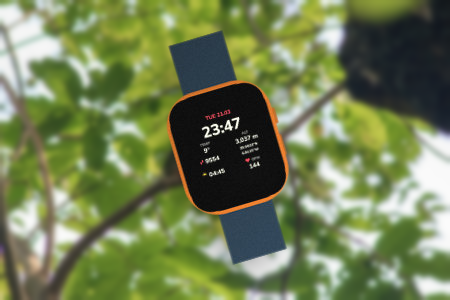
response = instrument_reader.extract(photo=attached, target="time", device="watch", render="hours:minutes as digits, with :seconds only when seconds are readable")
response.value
23:47
